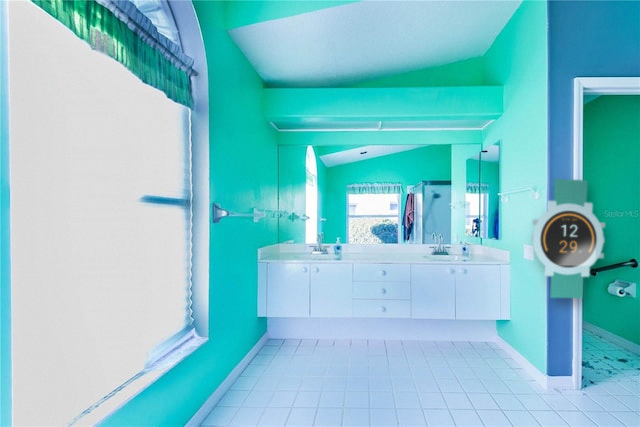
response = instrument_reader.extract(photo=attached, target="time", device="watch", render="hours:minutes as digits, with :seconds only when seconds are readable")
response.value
12:29
